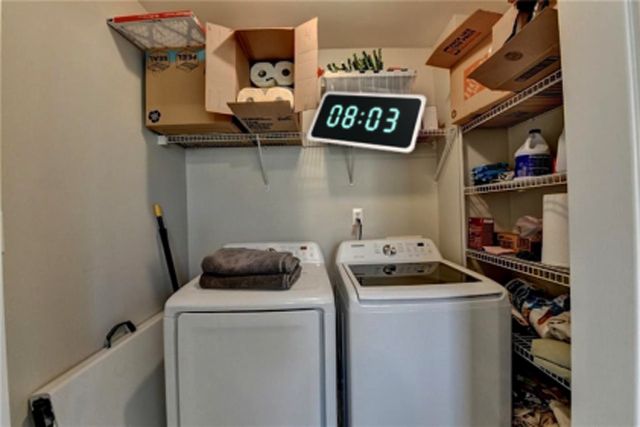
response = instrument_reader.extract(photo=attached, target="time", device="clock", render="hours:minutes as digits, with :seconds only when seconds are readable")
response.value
8:03
